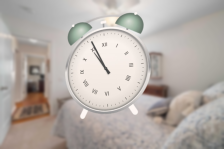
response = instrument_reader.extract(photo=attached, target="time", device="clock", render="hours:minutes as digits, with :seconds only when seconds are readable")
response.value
10:56
